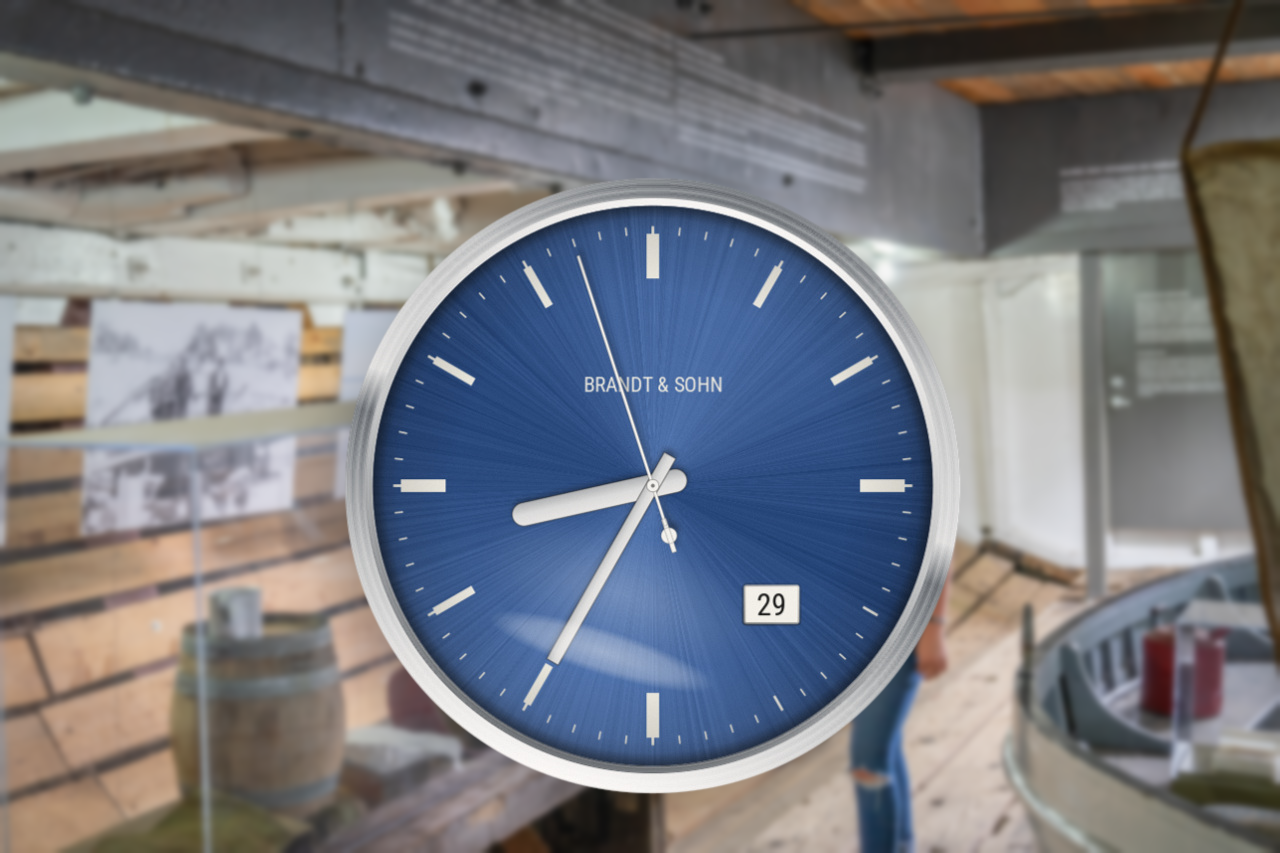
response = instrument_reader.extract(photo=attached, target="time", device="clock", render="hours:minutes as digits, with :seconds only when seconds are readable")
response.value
8:34:57
